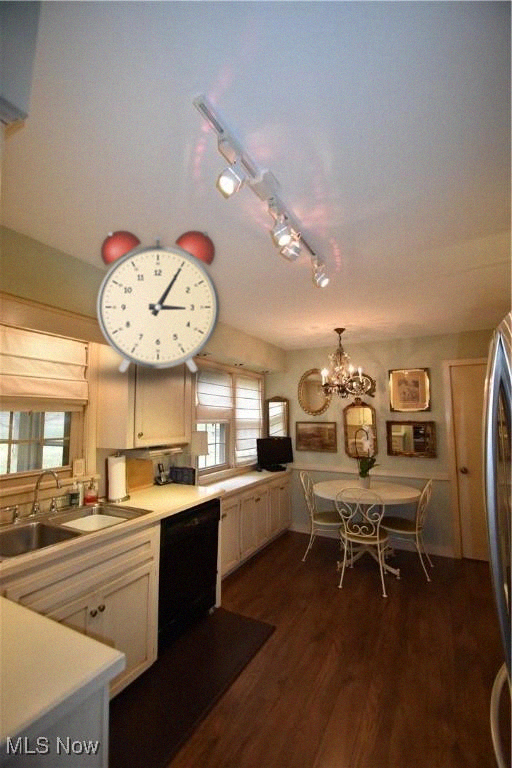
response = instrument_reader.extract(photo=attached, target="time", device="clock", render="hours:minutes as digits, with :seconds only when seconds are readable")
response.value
3:05
